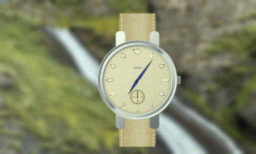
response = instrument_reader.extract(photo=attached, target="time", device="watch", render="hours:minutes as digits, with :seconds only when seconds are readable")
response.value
7:06
